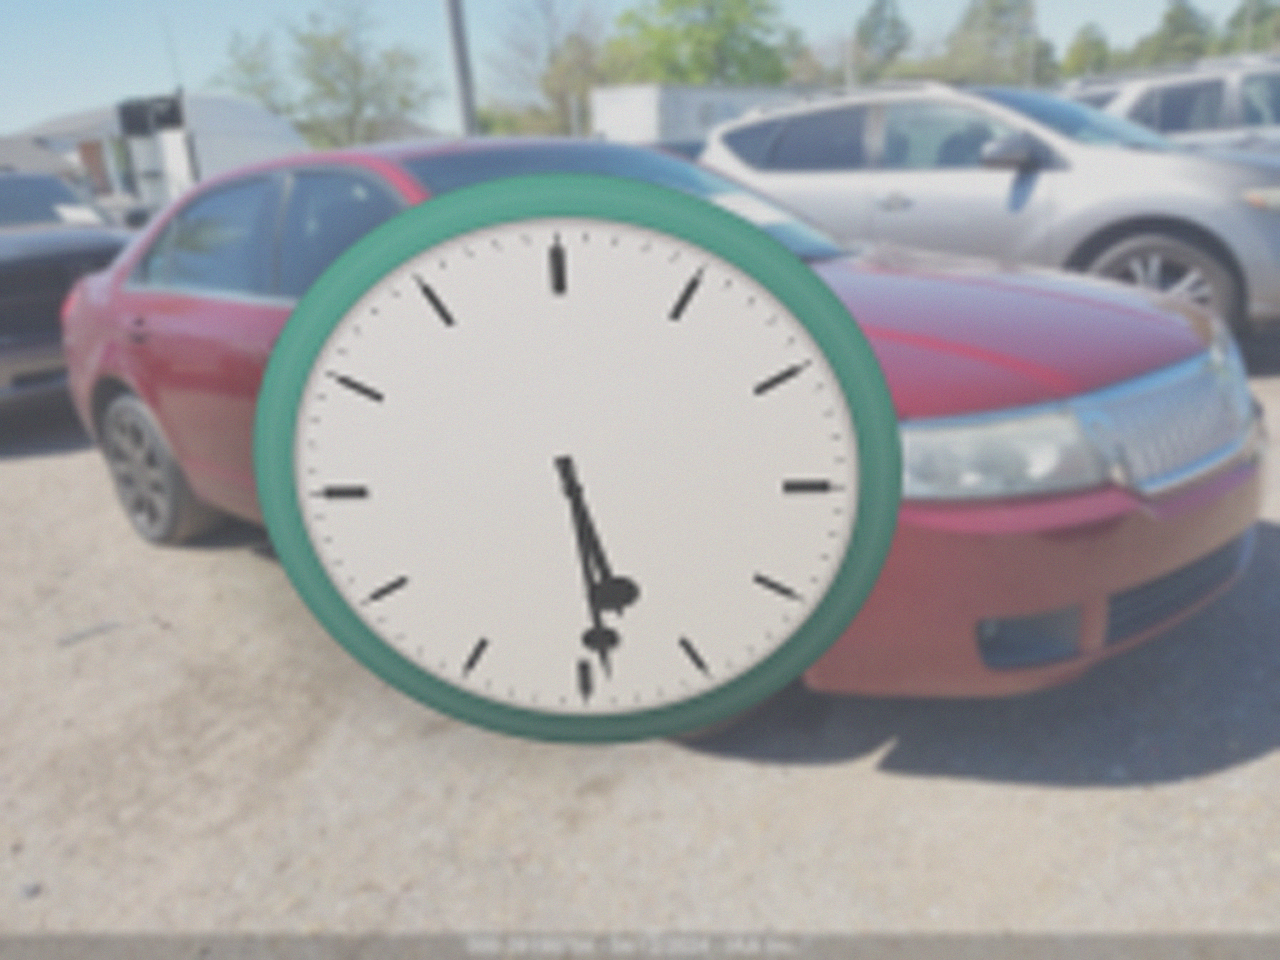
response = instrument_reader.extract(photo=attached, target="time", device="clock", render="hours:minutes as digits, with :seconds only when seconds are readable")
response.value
5:29
